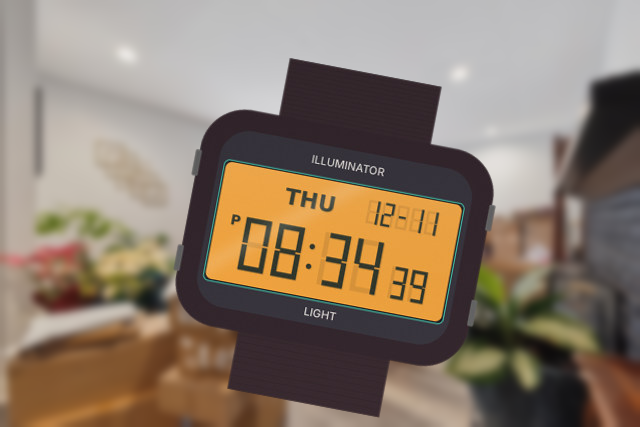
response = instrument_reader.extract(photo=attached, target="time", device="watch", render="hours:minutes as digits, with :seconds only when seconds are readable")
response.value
8:34:39
